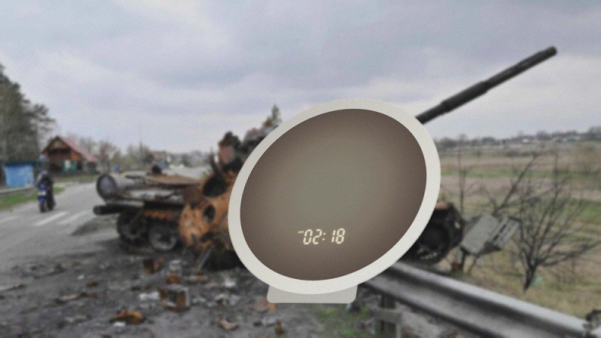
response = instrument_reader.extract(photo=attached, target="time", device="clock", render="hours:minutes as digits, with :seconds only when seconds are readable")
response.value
2:18
